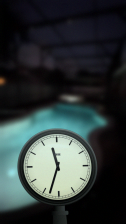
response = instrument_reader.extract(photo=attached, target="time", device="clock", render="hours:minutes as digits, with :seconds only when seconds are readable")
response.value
11:33
